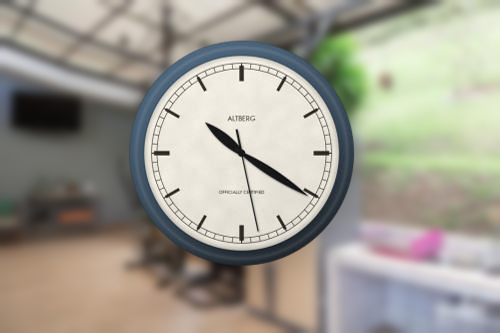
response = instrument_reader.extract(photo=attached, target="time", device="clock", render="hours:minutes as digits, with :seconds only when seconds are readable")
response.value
10:20:28
